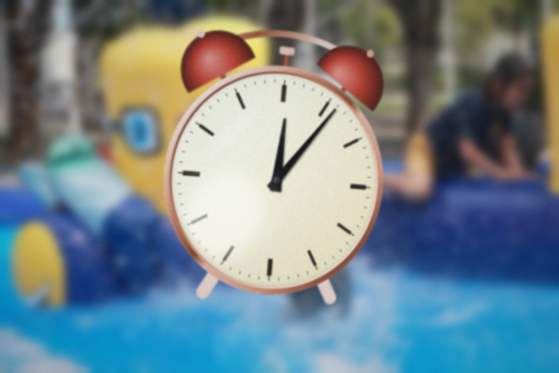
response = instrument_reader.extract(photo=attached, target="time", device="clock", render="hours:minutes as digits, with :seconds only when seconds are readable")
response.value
12:06
